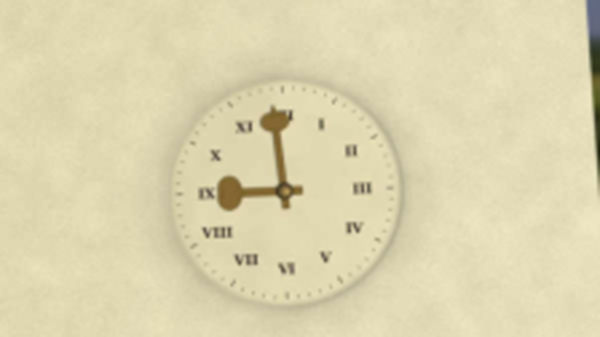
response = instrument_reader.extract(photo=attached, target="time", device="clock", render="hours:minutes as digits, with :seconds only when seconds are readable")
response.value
8:59
